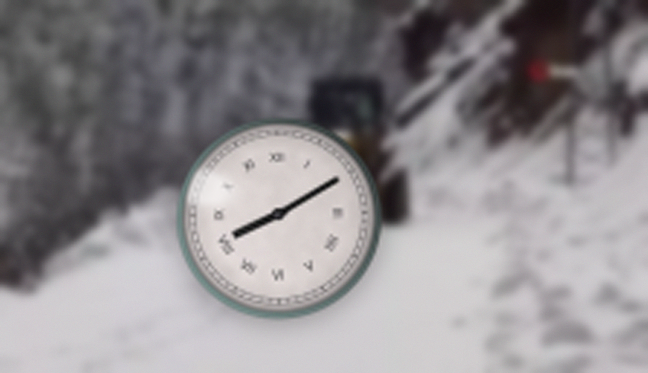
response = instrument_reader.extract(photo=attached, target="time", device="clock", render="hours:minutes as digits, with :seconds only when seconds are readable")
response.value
8:10
